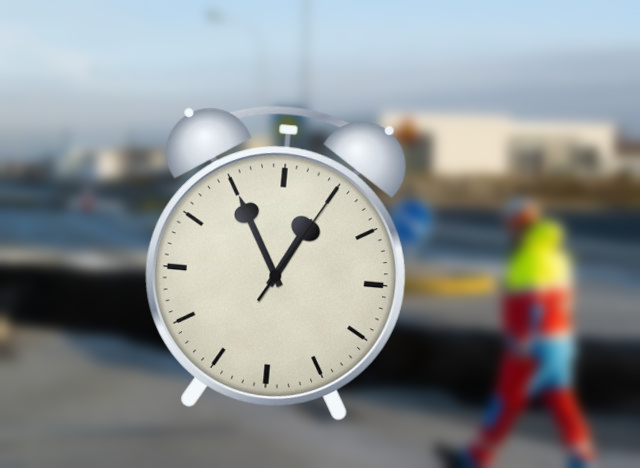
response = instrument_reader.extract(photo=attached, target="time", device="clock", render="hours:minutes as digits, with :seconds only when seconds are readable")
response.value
12:55:05
